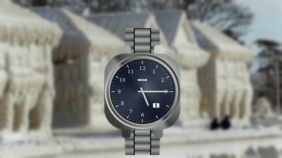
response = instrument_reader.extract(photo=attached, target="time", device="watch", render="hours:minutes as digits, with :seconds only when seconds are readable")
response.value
5:15
